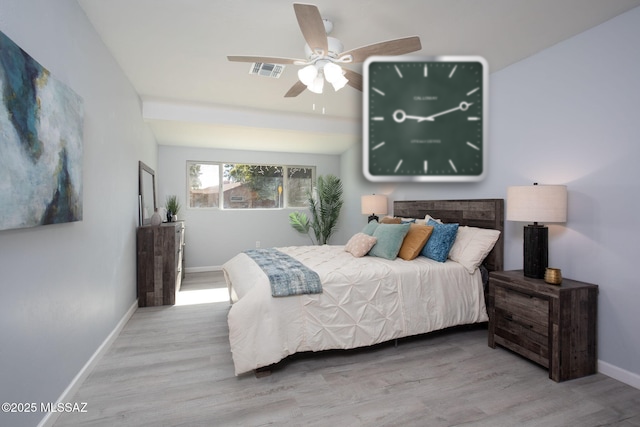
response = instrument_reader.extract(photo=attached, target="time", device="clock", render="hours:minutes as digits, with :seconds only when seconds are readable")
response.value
9:12
